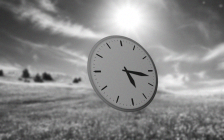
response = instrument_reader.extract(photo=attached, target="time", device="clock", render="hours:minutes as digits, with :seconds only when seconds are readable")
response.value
5:17
